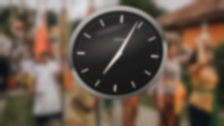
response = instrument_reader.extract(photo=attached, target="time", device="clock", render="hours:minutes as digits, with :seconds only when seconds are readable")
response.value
7:04
